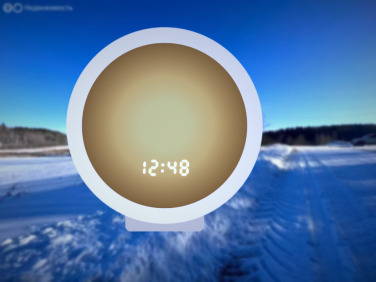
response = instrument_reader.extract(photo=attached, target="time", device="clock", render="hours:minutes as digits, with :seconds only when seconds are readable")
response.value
12:48
